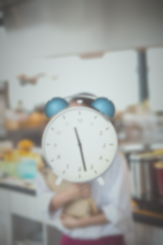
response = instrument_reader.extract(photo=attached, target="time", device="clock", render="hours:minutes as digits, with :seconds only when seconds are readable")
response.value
11:28
